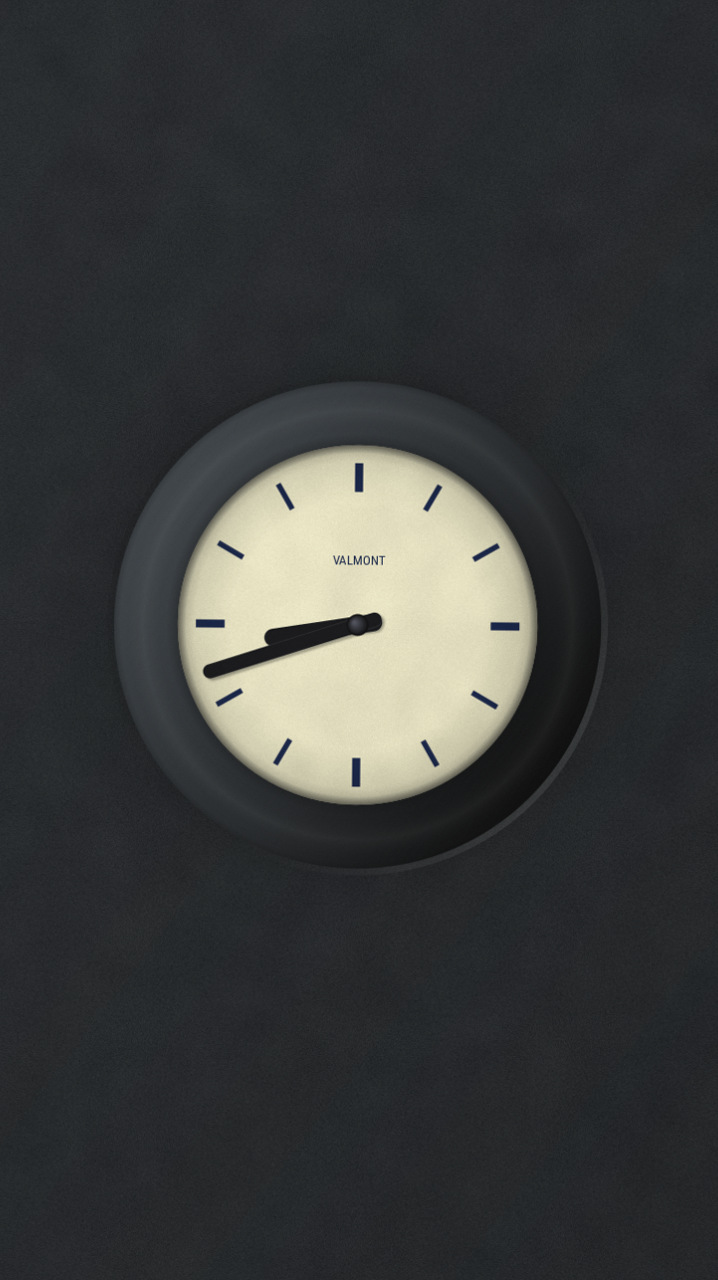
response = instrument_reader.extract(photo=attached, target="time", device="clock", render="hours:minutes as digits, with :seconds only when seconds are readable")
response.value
8:42
